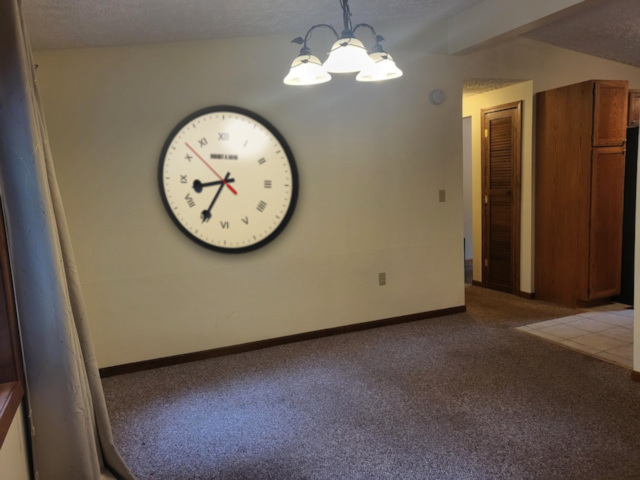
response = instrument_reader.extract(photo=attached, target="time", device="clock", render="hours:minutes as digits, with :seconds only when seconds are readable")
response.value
8:34:52
